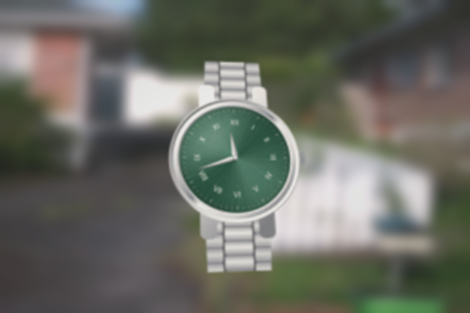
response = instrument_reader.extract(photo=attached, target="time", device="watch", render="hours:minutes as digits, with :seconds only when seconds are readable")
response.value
11:42
